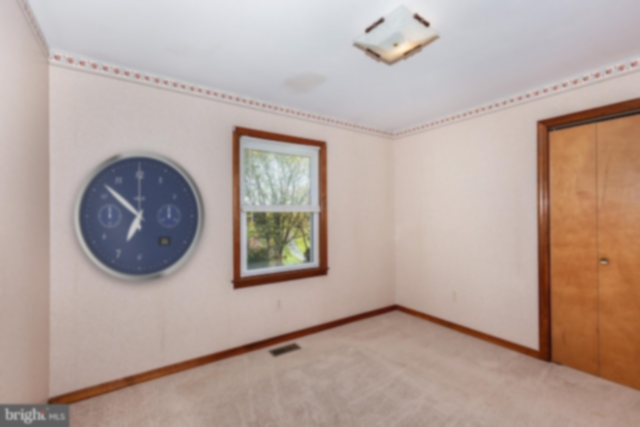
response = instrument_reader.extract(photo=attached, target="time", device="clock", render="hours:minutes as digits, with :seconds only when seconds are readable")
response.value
6:52
